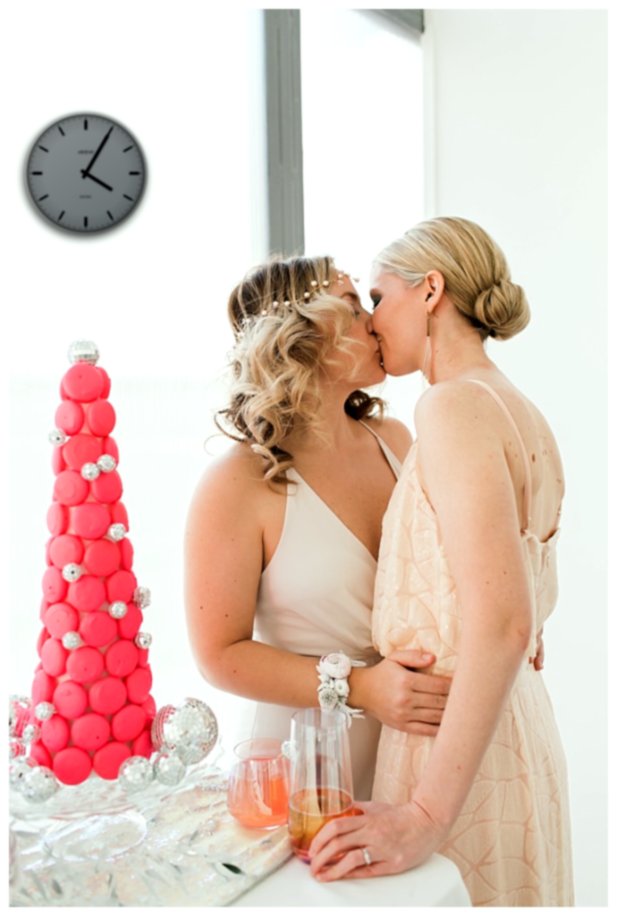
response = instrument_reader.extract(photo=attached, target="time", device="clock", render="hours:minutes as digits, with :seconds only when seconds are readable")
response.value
4:05
